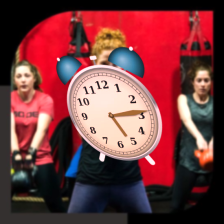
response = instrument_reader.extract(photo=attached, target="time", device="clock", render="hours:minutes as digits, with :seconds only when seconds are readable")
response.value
5:14
